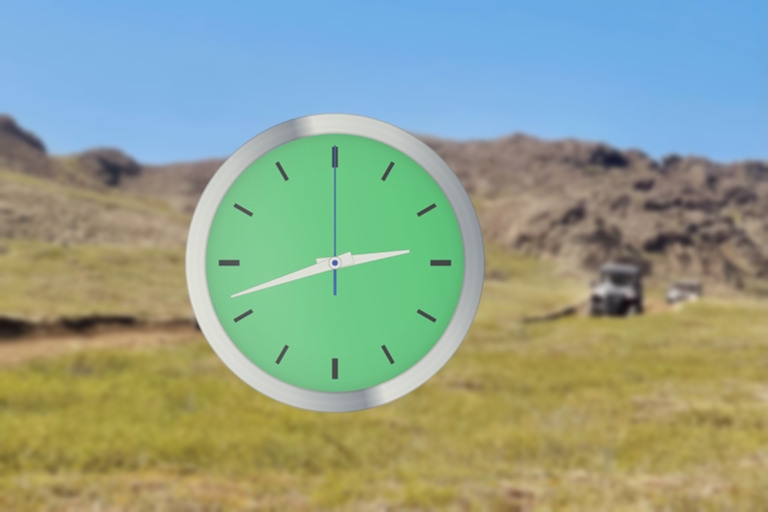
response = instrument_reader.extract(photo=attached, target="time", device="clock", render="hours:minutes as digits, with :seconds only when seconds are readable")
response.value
2:42:00
